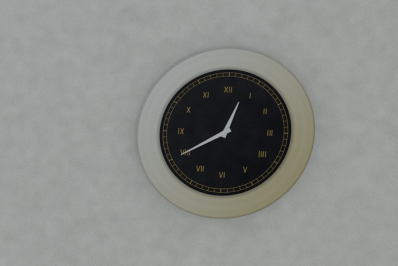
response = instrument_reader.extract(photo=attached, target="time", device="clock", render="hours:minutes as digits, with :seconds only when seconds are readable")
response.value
12:40
